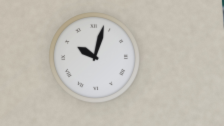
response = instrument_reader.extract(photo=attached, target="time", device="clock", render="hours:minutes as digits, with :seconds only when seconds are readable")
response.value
10:03
